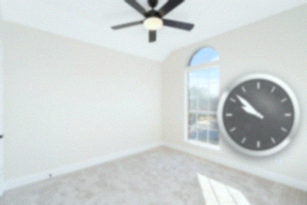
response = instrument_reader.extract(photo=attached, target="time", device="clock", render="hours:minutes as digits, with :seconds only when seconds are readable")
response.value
9:52
